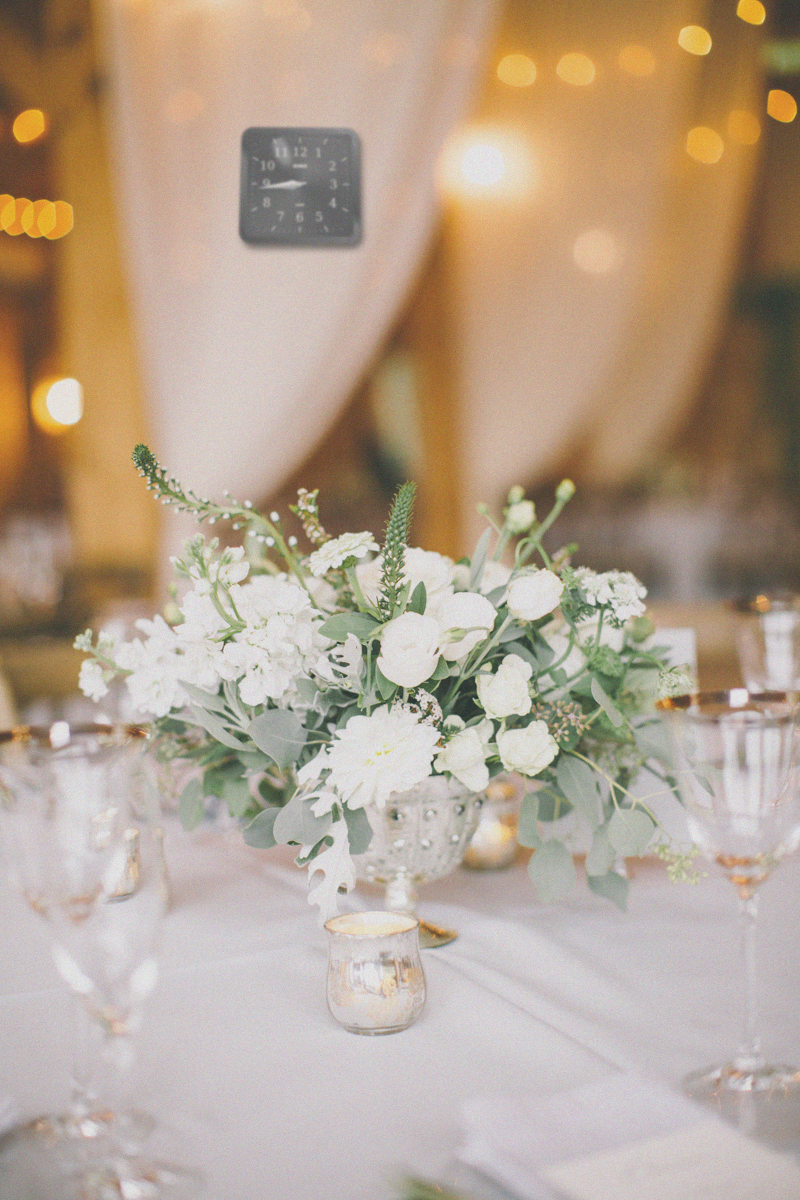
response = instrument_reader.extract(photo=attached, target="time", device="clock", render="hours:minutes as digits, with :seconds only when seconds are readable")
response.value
8:44
